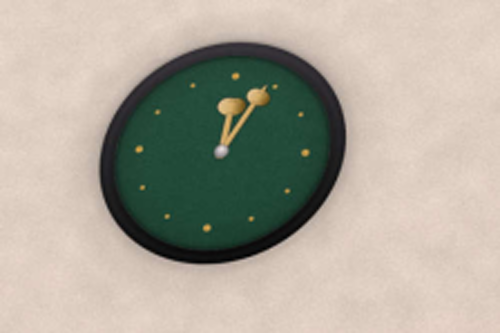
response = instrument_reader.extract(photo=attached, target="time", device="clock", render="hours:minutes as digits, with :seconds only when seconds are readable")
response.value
12:04
